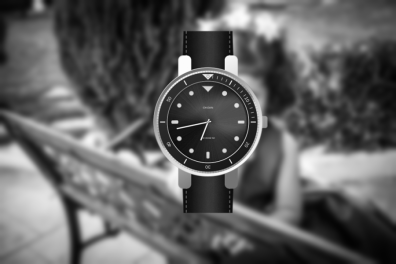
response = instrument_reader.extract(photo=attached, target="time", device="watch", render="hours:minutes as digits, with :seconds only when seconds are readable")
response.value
6:43
